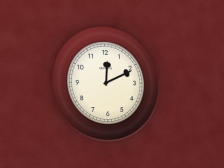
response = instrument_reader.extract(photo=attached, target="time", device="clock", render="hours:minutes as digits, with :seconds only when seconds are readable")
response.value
12:11
